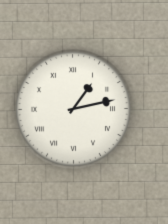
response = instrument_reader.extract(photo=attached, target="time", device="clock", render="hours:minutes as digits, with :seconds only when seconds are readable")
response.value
1:13
